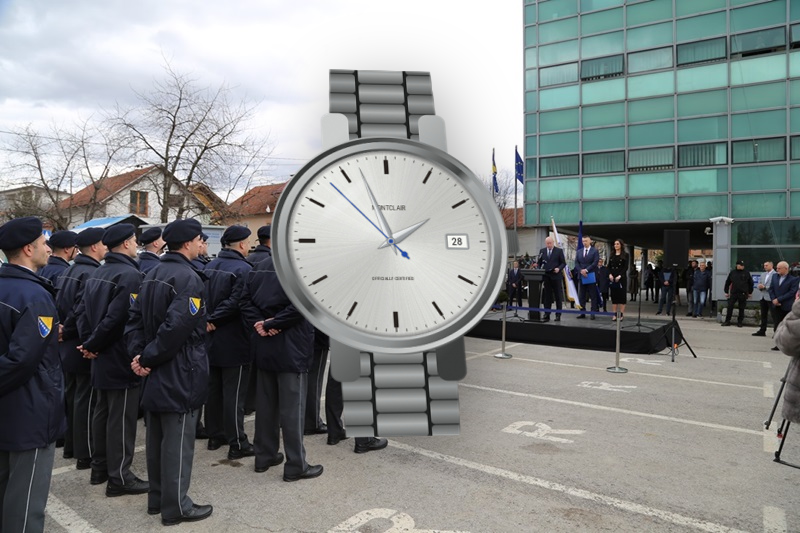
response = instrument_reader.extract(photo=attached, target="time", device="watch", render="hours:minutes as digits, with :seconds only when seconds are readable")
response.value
1:56:53
